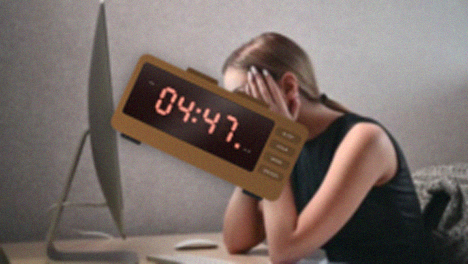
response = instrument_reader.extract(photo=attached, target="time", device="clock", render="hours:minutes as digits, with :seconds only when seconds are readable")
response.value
4:47
